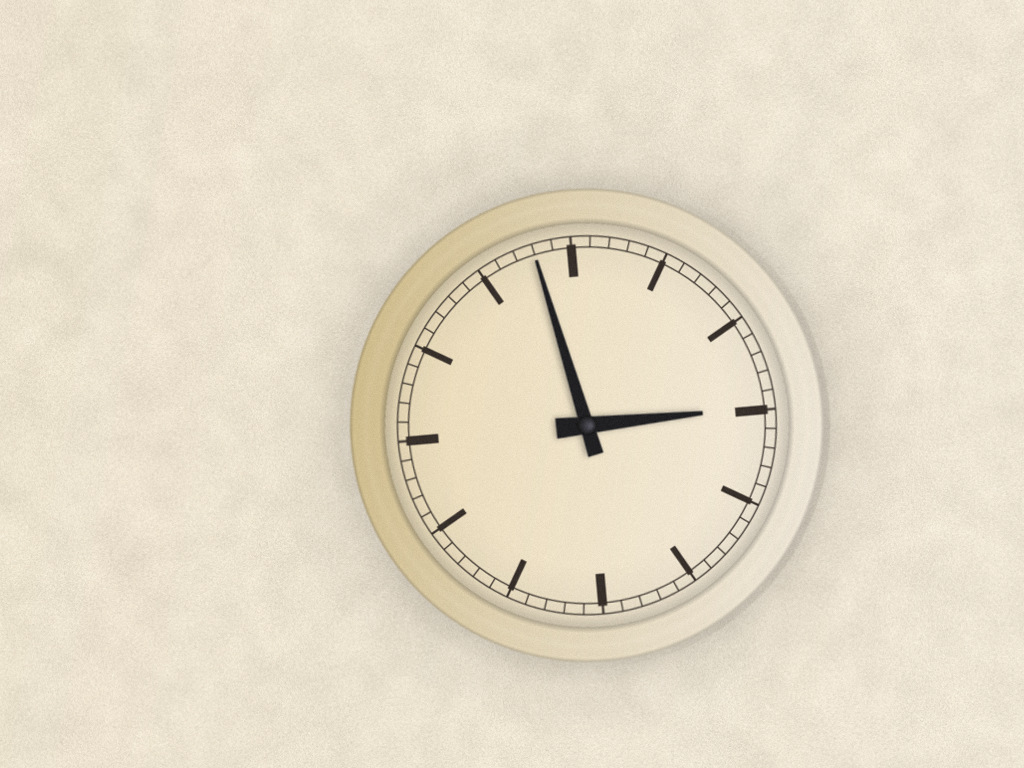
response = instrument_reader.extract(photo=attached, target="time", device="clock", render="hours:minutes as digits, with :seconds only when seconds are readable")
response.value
2:58
